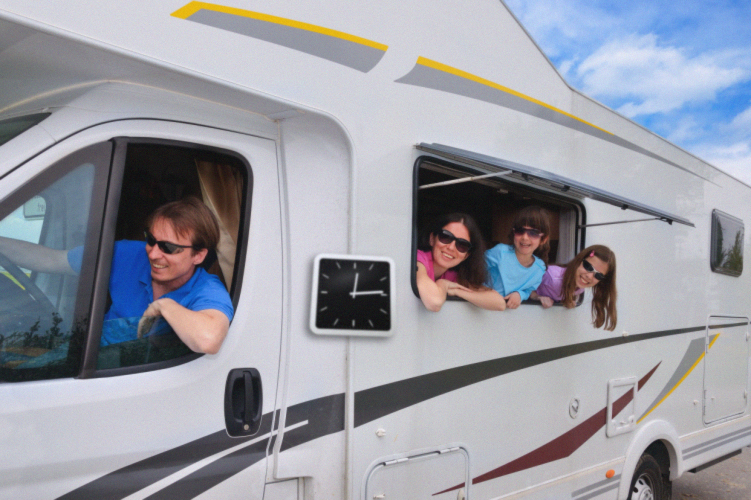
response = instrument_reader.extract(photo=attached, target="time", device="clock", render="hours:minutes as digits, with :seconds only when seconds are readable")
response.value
12:14
